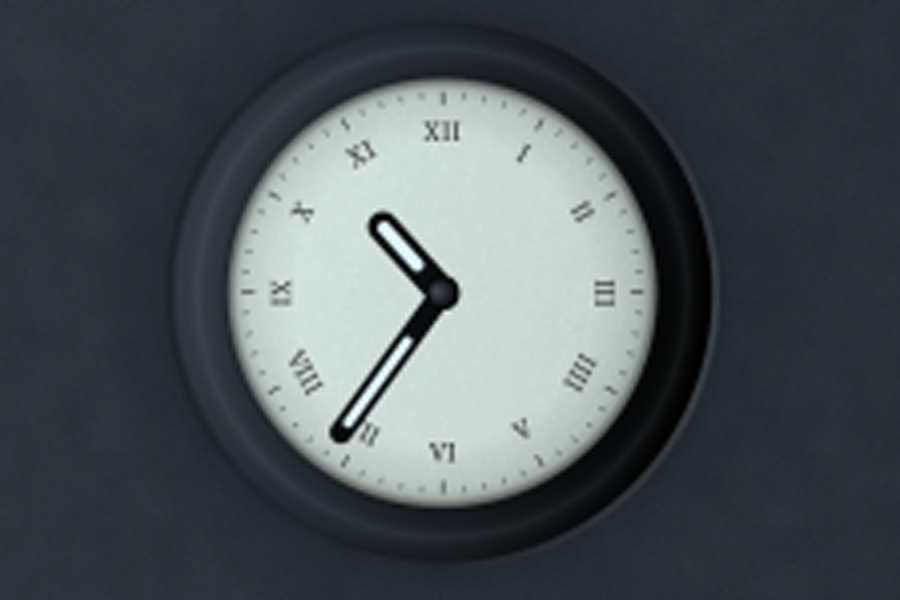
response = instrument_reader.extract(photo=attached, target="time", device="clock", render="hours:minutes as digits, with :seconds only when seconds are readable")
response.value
10:36
